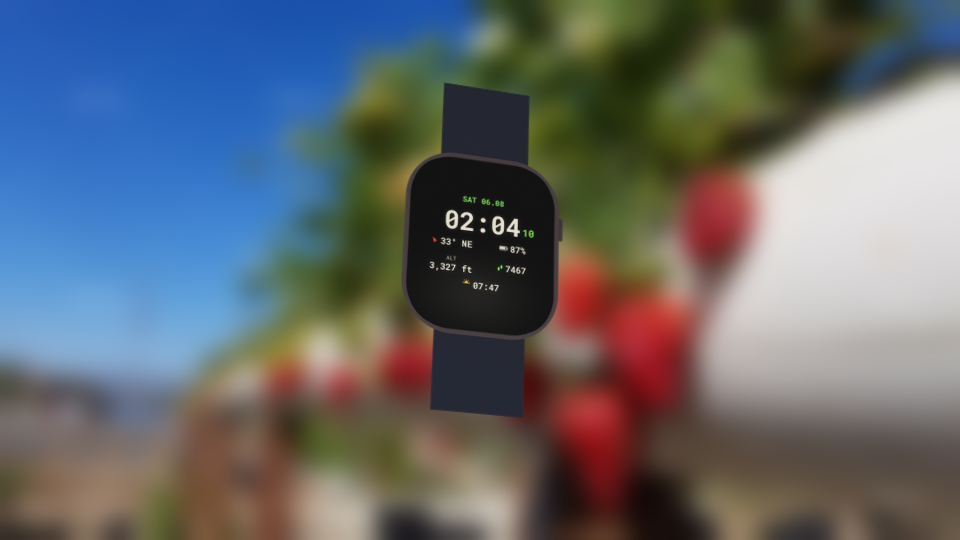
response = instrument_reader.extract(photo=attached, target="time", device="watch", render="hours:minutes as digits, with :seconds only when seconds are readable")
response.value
2:04:10
